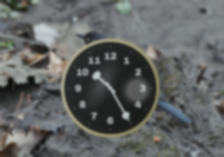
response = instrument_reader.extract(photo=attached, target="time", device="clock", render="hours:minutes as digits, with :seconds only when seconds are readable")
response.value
10:25
